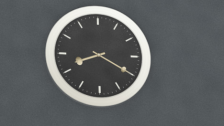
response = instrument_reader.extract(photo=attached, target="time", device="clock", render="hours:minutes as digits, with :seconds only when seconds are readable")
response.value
8:20
